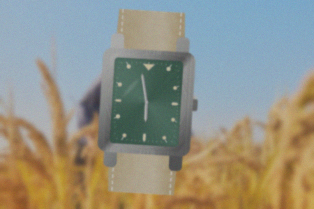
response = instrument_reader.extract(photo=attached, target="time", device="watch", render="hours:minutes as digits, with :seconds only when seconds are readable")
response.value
5:58
